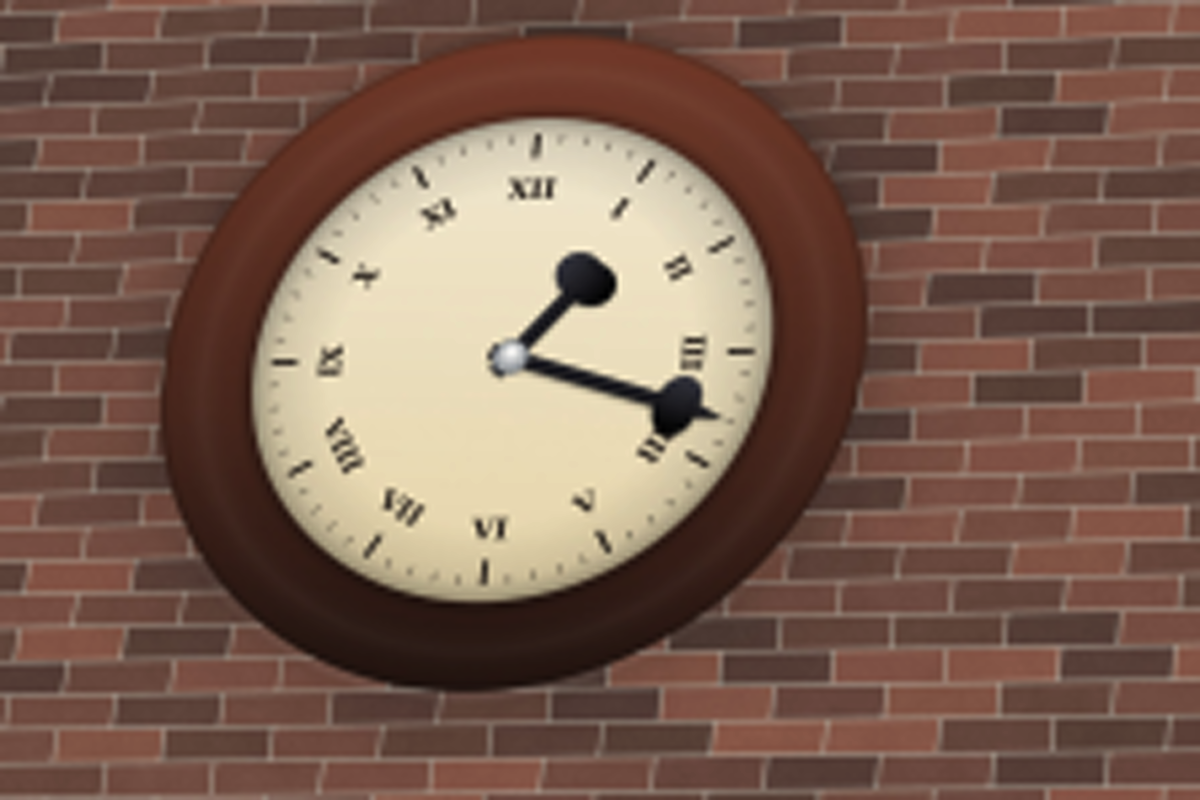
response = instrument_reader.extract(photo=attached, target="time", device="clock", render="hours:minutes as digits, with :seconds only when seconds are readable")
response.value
1:18
